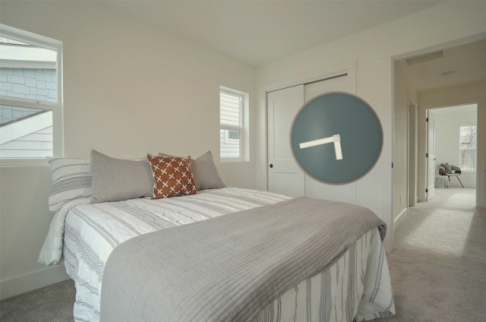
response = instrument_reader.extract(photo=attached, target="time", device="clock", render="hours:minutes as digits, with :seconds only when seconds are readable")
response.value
5:43
